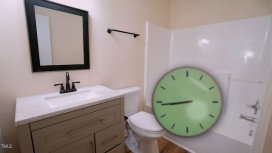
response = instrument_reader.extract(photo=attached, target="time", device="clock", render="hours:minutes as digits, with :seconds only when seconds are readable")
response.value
8:44
